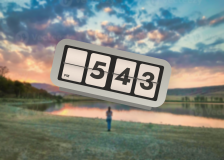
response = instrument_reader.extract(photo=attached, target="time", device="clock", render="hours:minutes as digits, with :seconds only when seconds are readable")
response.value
5:43
